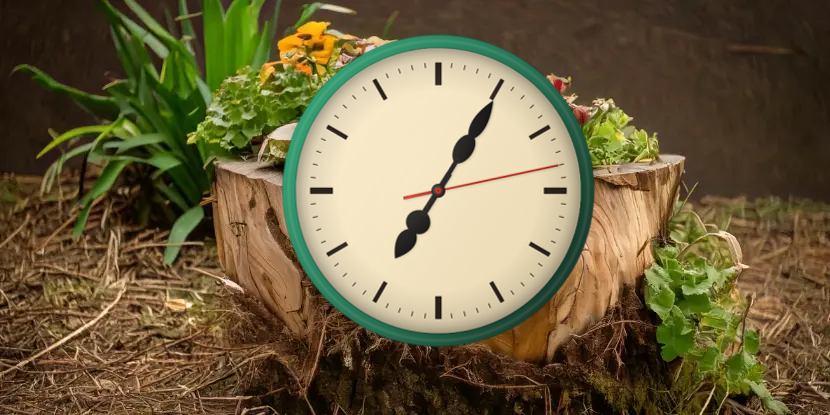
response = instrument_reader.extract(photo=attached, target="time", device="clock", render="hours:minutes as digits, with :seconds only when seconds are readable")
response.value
7:05:13
